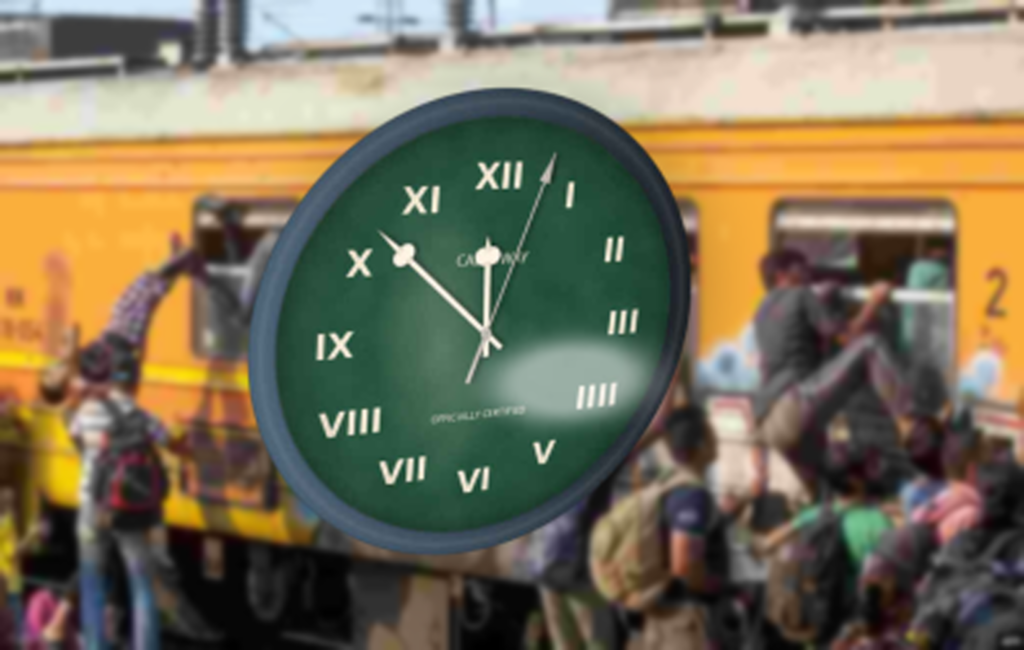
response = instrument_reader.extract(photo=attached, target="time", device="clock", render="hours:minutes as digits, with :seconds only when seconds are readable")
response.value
11:52:03
